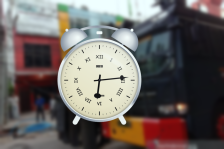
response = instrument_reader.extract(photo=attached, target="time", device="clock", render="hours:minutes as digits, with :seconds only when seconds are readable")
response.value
6:14
